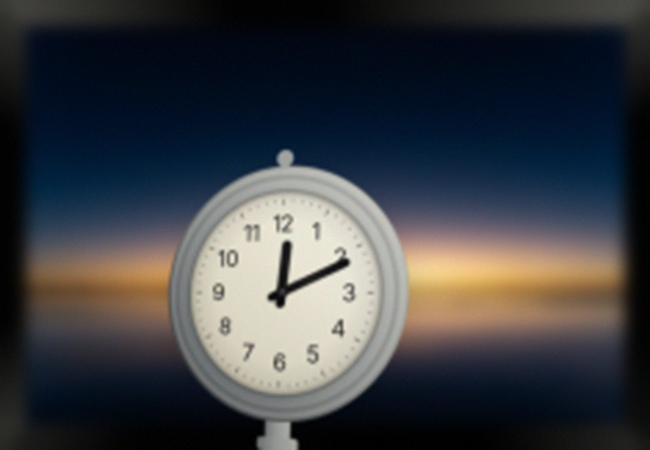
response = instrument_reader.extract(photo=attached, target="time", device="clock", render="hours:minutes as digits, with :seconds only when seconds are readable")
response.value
12:11
